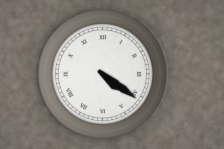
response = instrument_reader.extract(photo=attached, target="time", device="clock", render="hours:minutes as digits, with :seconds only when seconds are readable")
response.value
4:21
